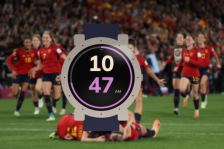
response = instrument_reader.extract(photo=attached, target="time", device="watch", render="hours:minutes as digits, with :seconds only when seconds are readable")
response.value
10:47
